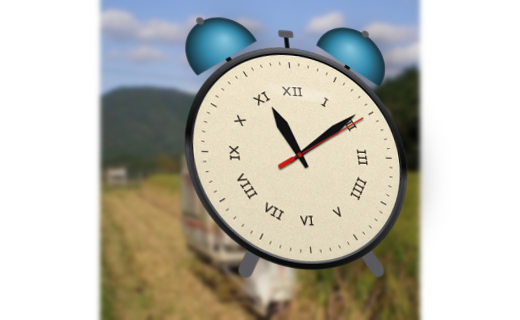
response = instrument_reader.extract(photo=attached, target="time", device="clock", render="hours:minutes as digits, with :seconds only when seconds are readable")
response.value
11:09:10
